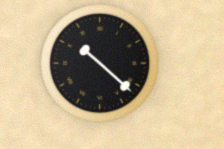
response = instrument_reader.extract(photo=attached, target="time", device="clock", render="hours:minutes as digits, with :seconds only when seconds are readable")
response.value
10:22
